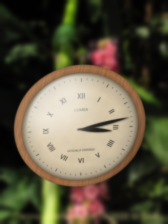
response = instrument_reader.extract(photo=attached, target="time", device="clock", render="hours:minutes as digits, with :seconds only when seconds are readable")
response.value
3:13
